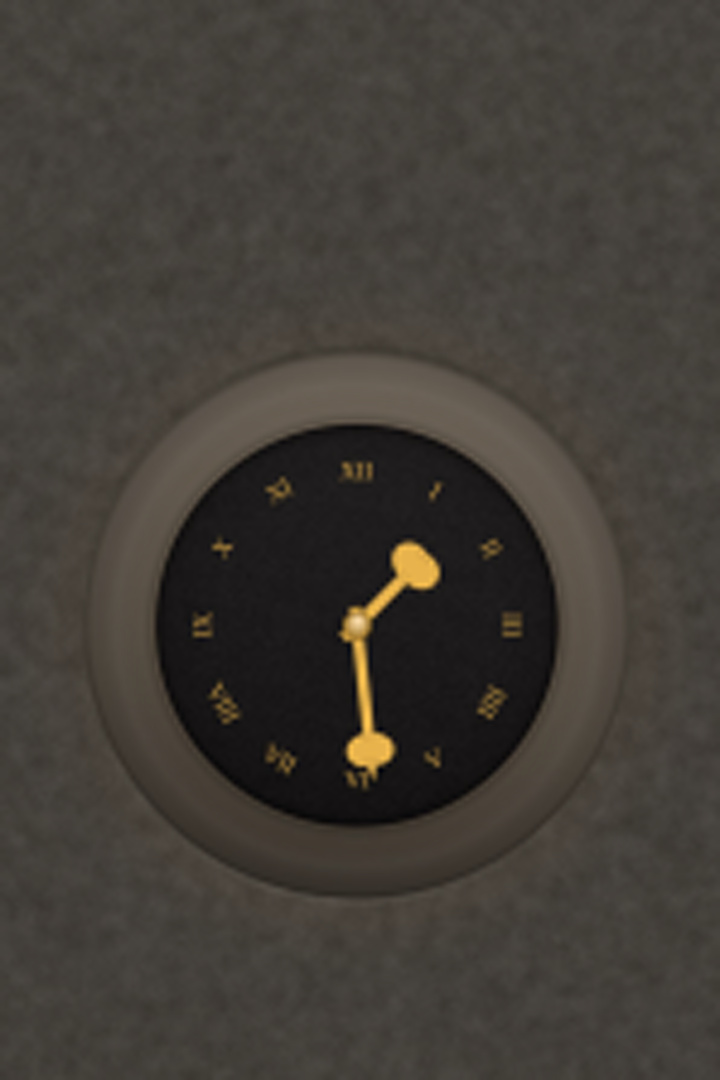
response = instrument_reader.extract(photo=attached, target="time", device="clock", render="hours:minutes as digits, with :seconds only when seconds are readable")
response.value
1:29
